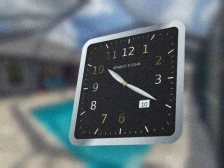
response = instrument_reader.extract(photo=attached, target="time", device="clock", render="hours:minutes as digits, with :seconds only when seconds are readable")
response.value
10:20
